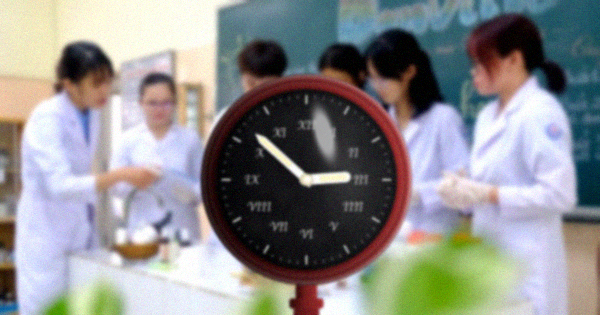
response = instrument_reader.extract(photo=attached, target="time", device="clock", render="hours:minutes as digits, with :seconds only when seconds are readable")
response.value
2:52
